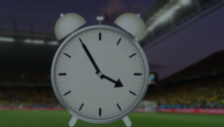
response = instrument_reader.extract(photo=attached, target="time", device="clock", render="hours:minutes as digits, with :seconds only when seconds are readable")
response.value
3:55
